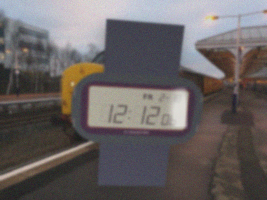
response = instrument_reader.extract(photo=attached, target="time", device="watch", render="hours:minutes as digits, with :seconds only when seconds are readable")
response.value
12:12
